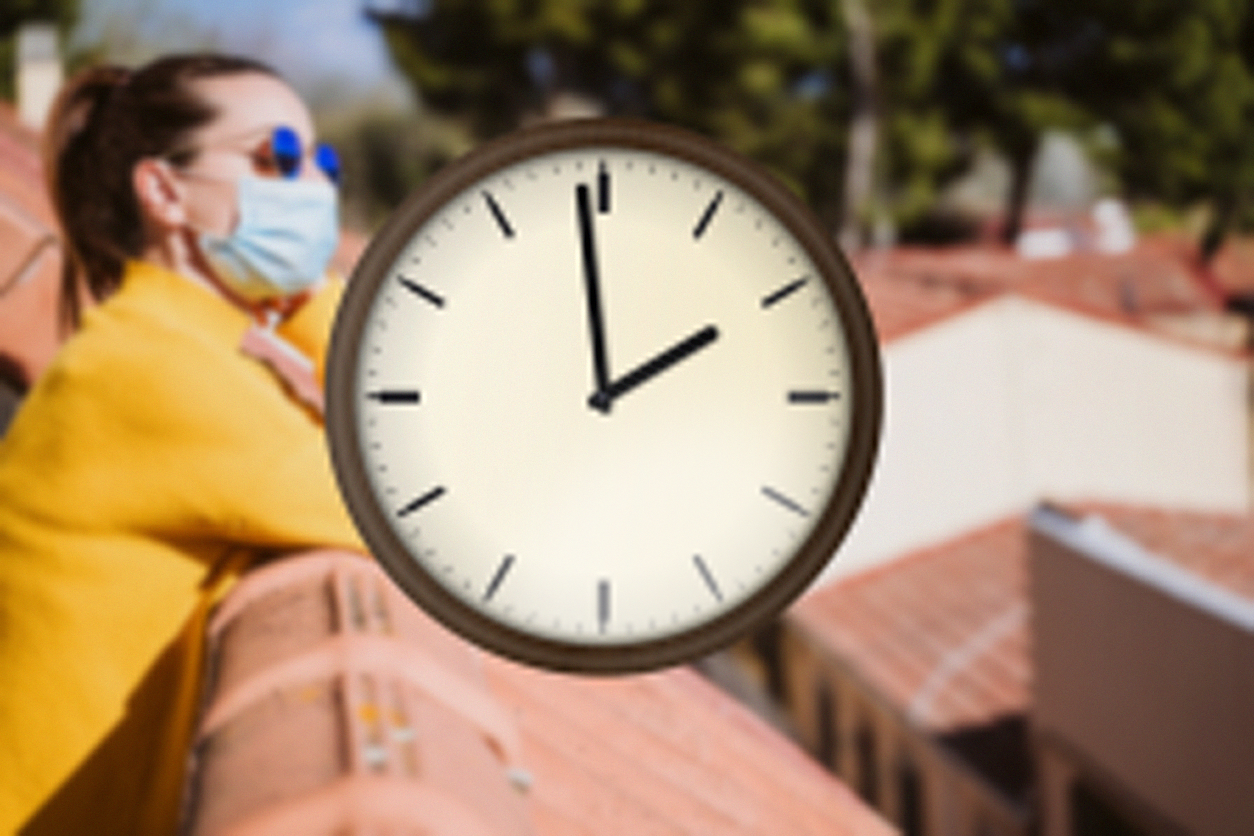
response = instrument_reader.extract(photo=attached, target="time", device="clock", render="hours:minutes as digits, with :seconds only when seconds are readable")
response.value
1:59
